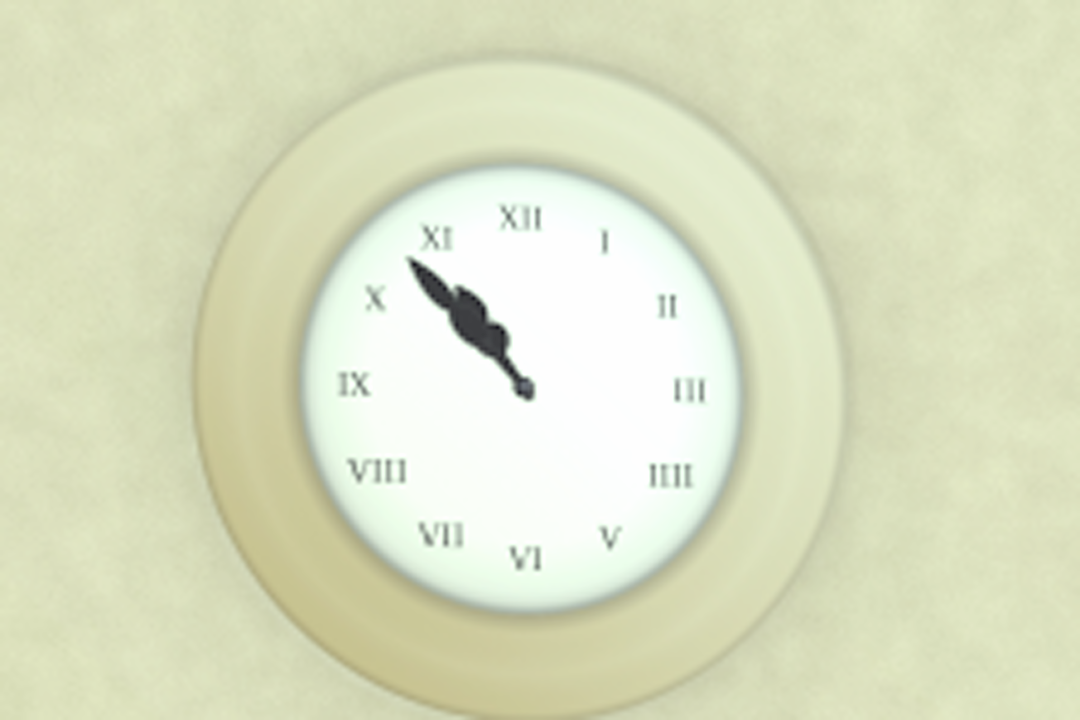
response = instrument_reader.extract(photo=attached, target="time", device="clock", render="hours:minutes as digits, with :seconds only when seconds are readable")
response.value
10:53
